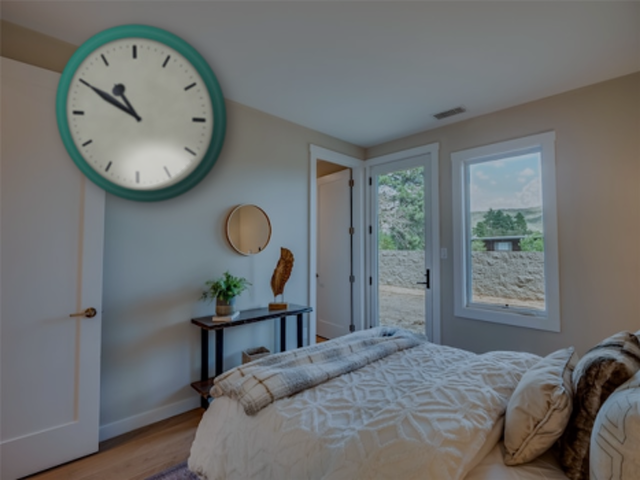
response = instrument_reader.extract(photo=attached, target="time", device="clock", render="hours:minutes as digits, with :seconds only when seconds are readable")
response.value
10:50
